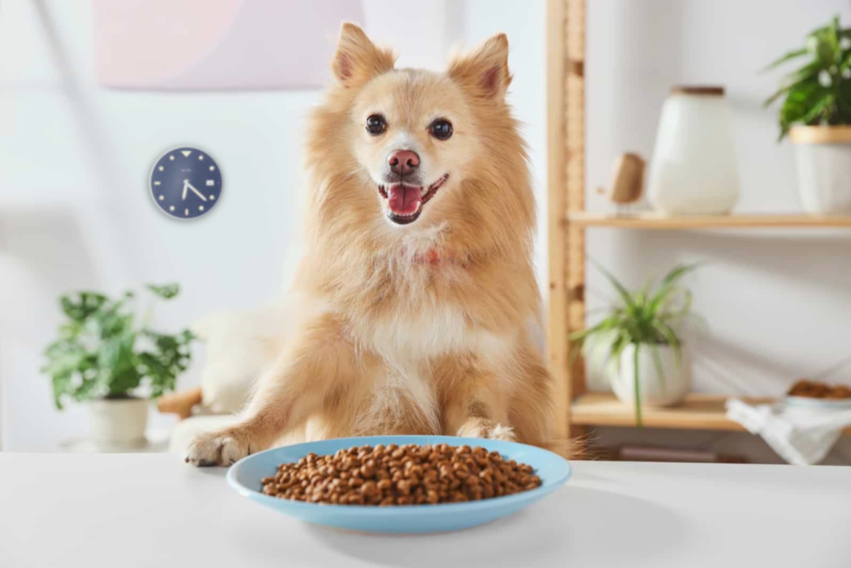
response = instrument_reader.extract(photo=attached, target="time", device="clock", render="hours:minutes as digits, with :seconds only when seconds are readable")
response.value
6:22
